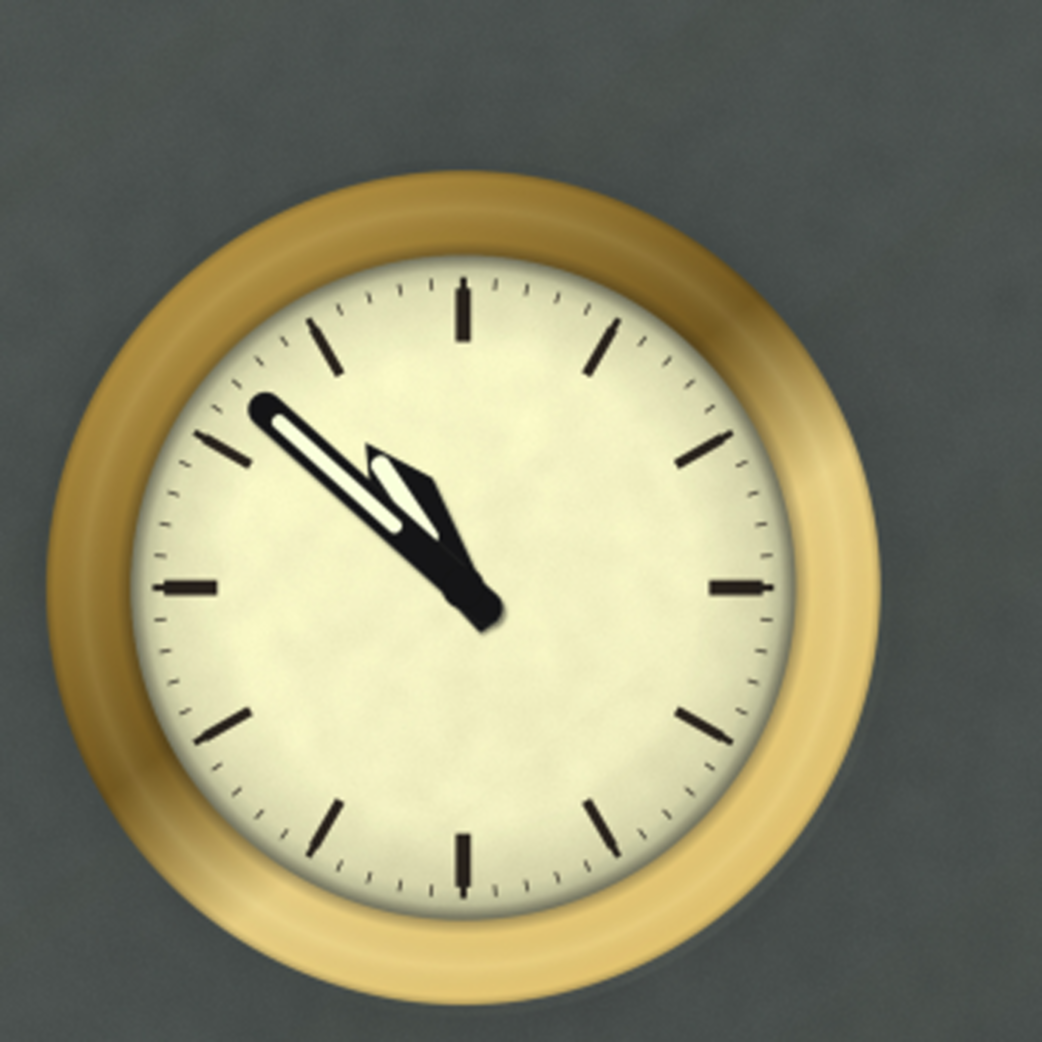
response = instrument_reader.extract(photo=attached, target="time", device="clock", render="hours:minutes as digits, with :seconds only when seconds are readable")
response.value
10:52
